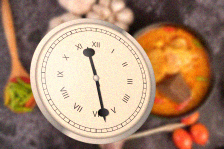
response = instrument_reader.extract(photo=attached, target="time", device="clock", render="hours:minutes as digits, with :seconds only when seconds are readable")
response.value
11:28
